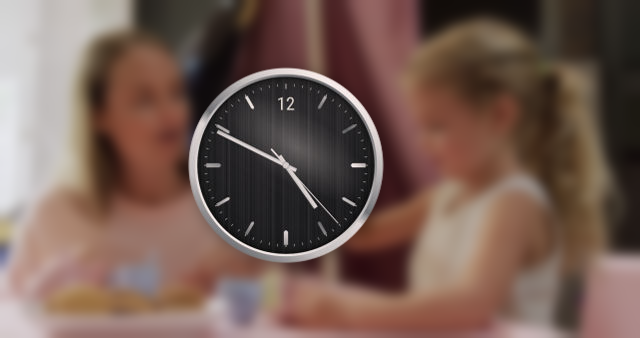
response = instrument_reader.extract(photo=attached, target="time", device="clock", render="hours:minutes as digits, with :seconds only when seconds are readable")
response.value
4:49:23
